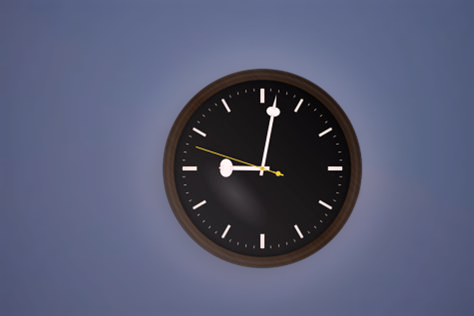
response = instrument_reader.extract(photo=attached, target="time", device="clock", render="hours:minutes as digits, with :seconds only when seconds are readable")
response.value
9:01:48
